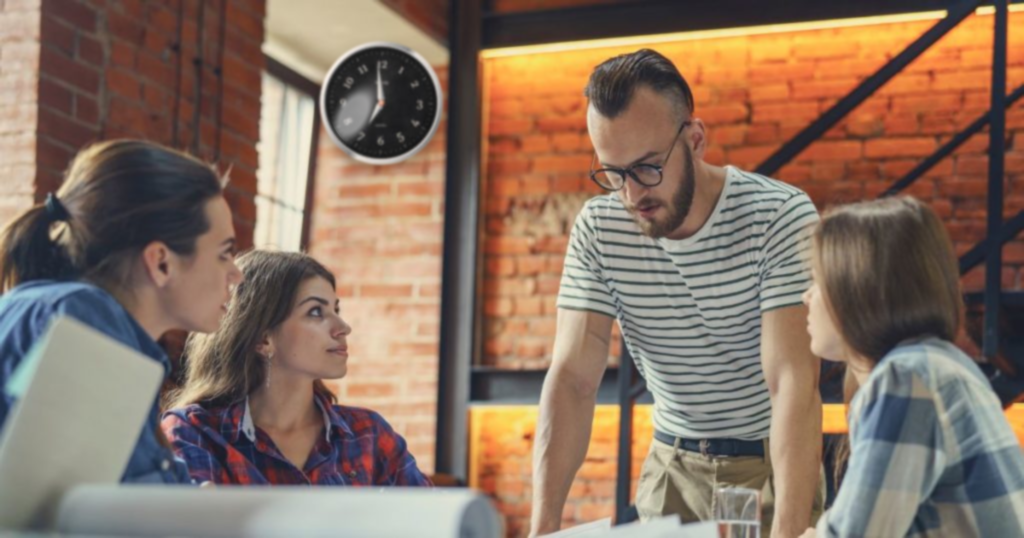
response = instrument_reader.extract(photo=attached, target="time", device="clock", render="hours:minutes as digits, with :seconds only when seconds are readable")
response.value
6:59
